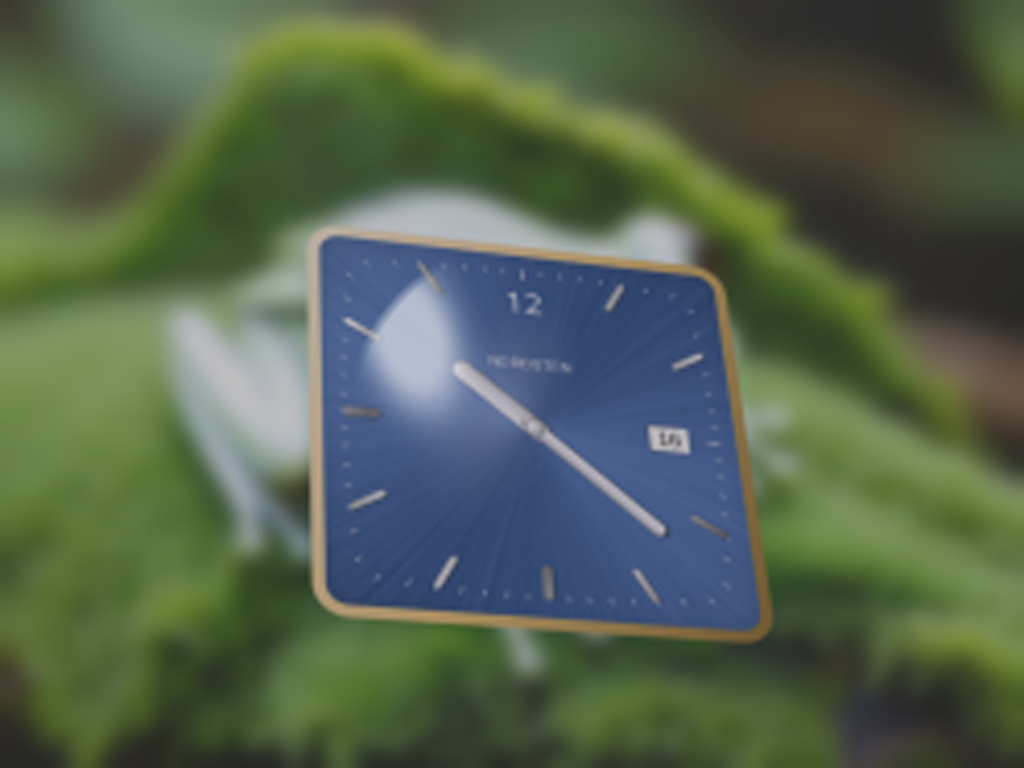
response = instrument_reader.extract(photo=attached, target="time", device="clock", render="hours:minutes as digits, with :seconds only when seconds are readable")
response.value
10:22
